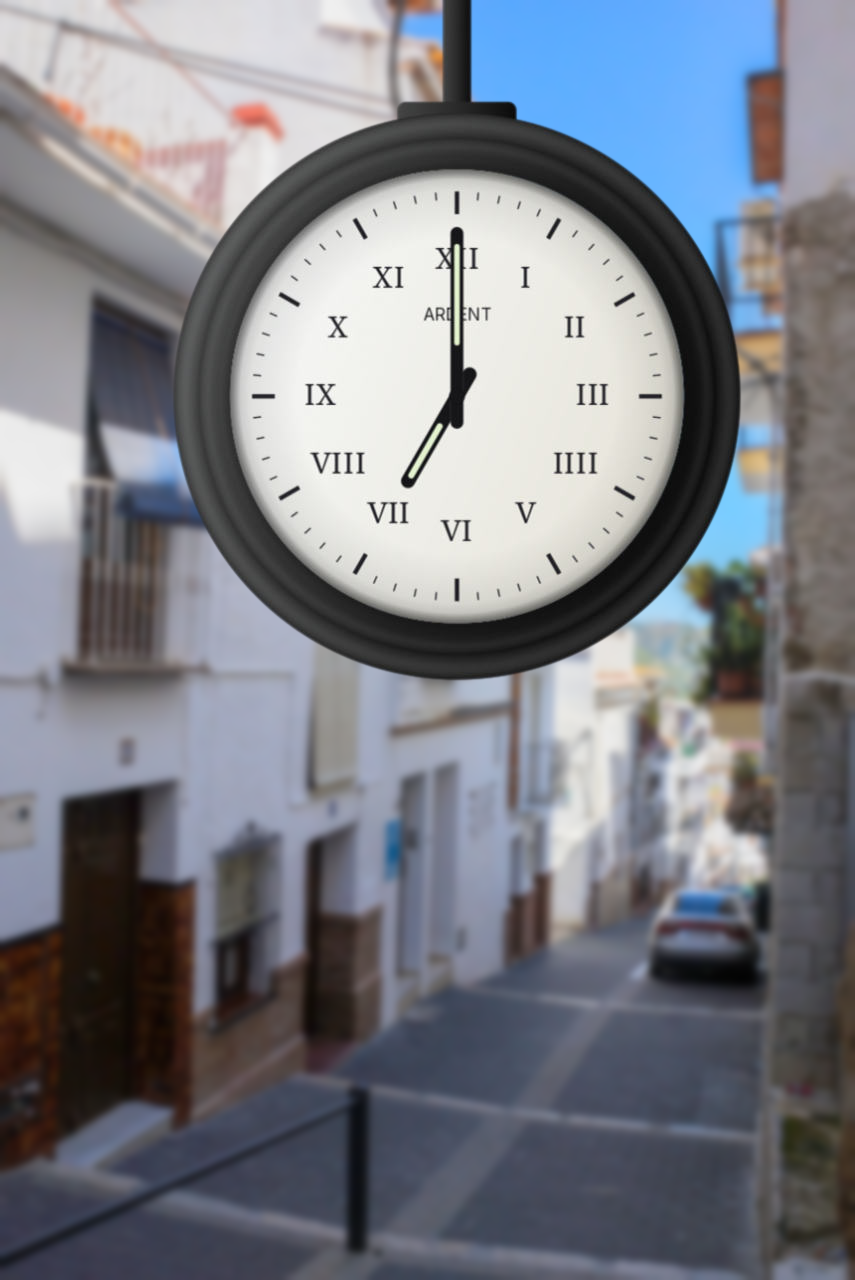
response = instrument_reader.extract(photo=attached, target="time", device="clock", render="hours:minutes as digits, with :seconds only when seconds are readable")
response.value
7:00
